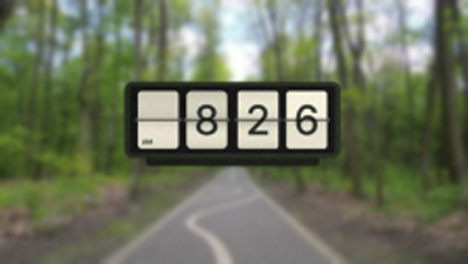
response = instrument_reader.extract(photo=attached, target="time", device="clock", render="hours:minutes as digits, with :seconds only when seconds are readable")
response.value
8:26
